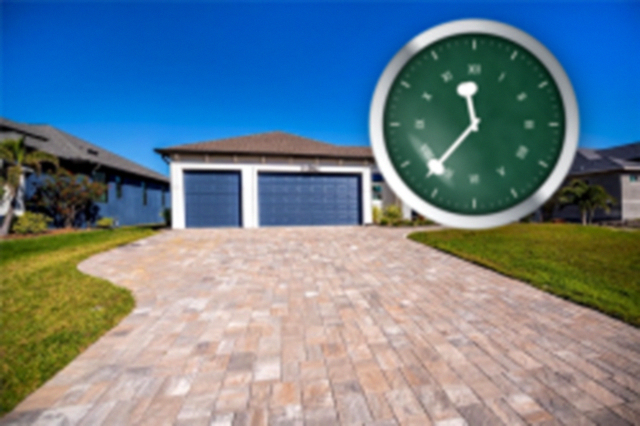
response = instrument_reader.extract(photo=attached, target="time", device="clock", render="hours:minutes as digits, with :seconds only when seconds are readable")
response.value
11:37
